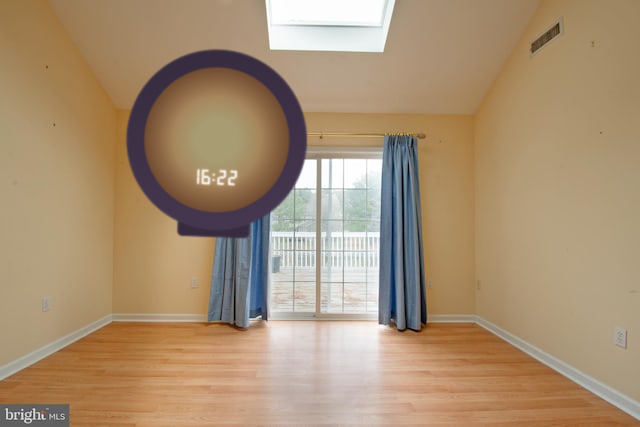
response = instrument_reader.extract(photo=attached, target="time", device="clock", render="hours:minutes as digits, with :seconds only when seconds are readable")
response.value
16:22
